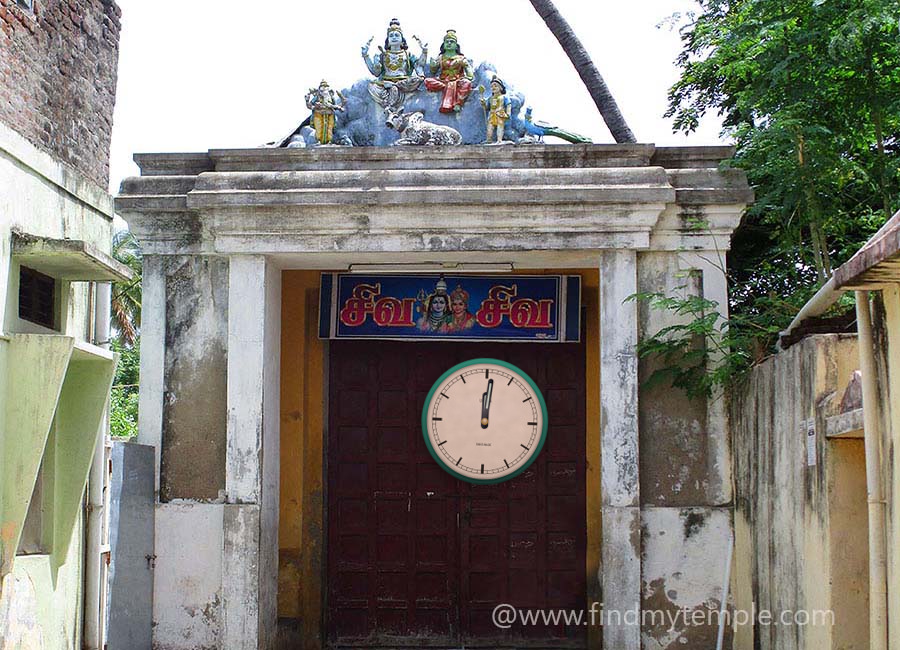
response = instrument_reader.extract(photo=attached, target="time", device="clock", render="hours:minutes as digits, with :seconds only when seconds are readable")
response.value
12:01
